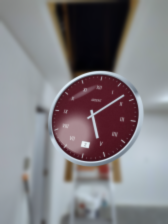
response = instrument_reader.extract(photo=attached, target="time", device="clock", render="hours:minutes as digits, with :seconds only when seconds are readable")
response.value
5:08
